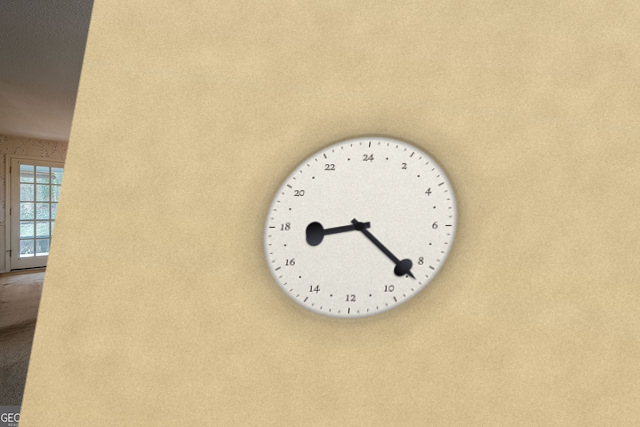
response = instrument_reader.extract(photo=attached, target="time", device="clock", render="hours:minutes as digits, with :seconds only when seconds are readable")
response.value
17:22
